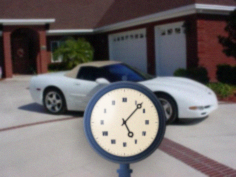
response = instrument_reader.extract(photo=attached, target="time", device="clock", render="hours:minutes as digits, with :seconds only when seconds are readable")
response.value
5:07
